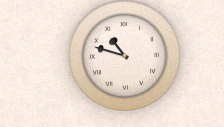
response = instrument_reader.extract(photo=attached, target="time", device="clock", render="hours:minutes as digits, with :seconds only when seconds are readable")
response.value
10:48
